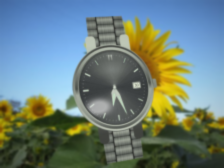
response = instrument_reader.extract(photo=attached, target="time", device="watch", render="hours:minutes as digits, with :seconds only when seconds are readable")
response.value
6:27
